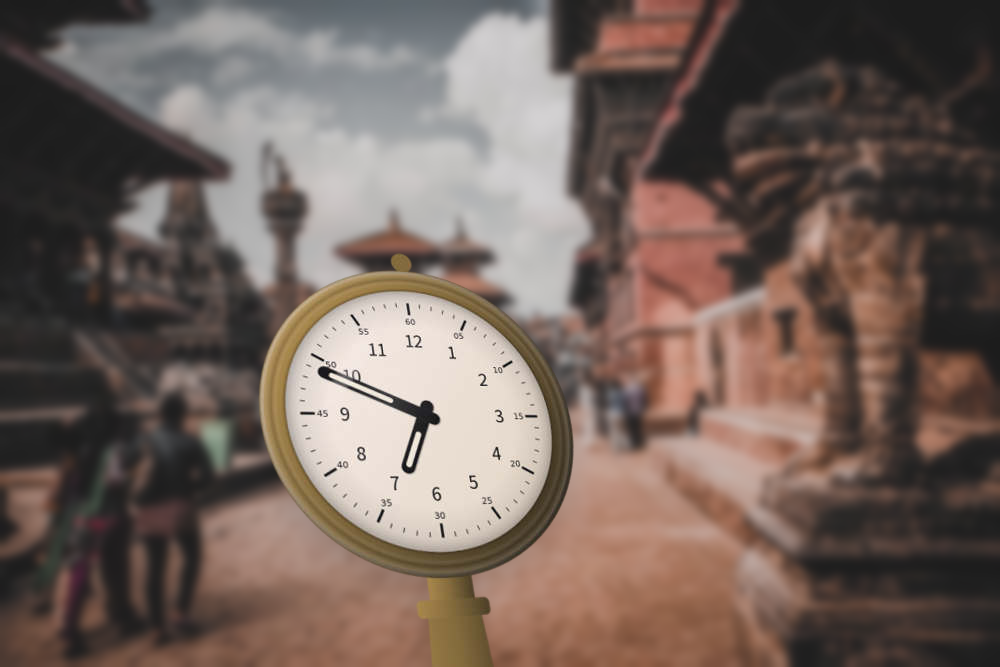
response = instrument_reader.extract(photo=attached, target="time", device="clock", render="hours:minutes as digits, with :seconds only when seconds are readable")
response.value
6:49
